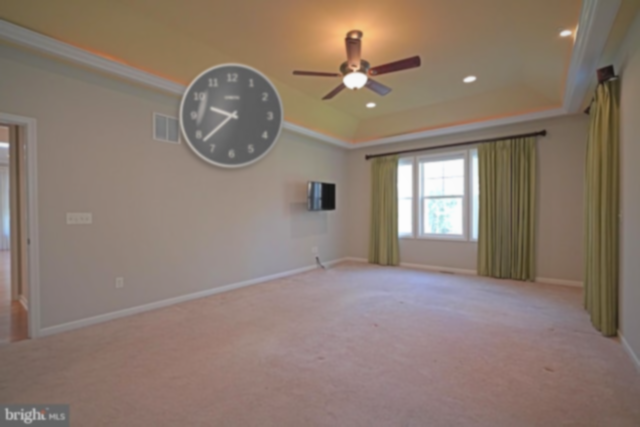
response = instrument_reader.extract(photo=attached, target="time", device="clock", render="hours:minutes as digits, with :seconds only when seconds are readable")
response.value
9:38
